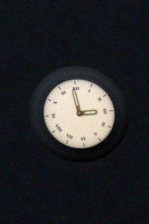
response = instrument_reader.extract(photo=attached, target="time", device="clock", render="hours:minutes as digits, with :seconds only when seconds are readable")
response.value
2:59
